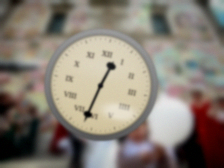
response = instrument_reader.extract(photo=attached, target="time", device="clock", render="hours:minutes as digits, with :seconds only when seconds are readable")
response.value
12:32
